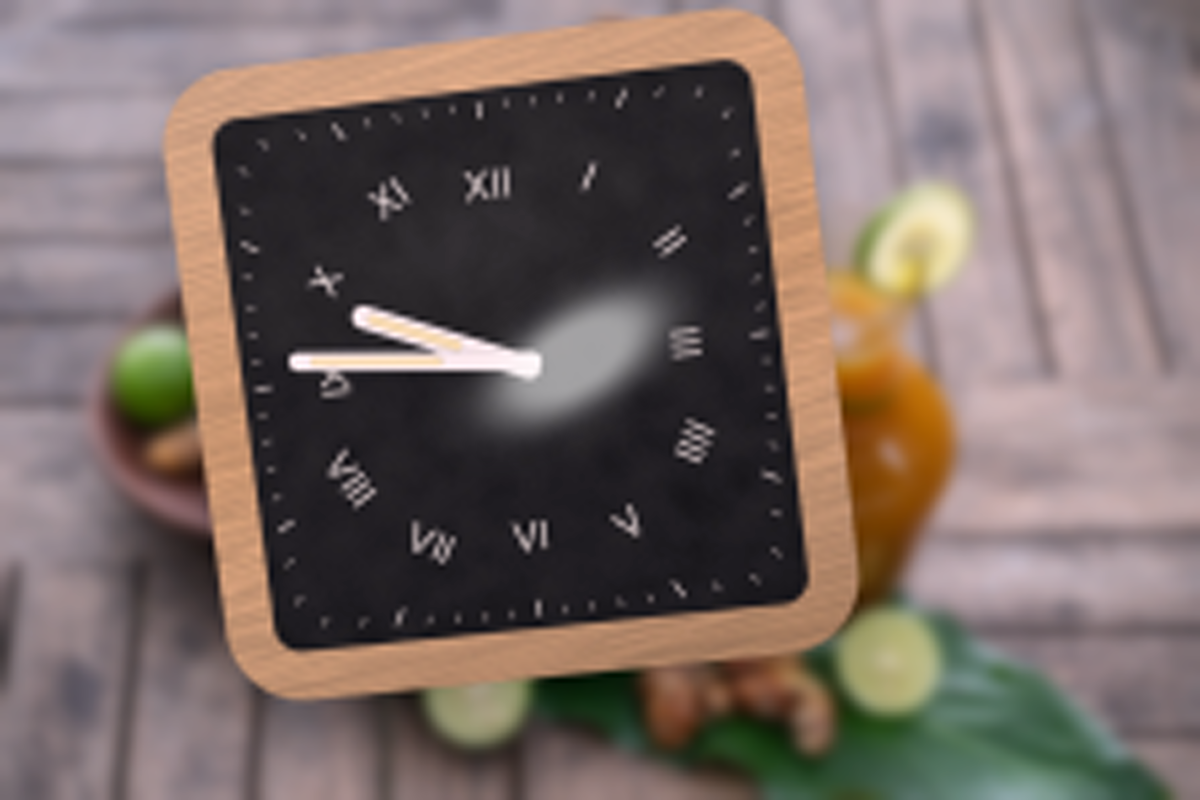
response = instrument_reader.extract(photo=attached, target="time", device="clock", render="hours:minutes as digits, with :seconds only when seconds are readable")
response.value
9:46
